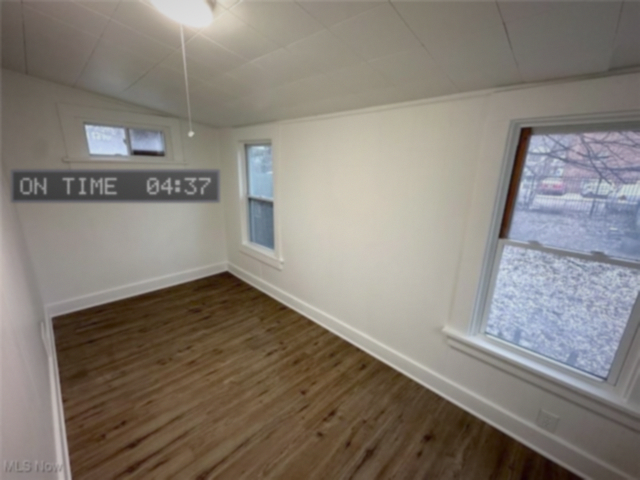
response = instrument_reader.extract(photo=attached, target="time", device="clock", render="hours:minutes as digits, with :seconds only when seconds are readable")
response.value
4:37
